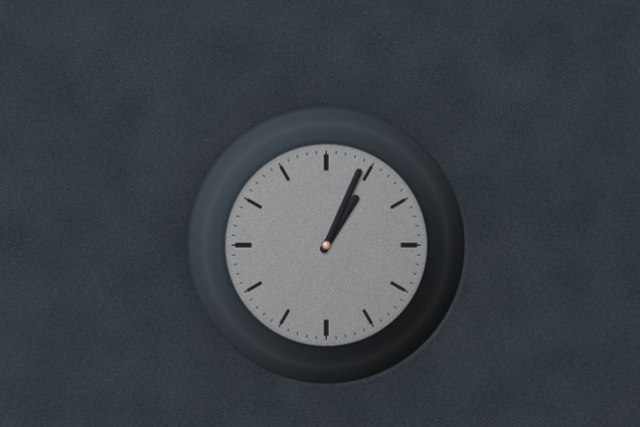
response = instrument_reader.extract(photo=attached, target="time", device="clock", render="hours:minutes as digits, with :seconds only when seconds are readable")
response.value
1:04
